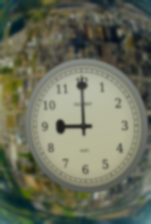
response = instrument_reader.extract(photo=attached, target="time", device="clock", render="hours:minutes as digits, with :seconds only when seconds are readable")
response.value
9:00
